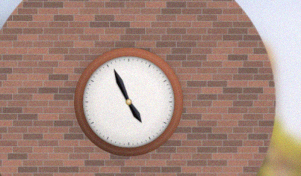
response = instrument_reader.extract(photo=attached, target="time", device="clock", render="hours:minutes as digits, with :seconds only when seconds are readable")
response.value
4:56
